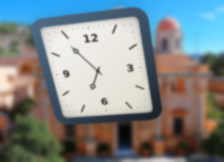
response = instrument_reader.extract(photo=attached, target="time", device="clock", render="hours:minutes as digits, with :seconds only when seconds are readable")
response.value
6:54
